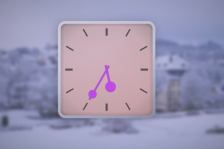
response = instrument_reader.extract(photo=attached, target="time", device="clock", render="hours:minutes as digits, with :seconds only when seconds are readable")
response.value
5:35
